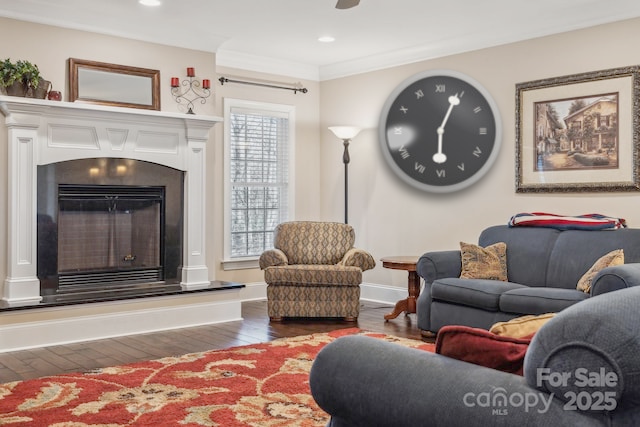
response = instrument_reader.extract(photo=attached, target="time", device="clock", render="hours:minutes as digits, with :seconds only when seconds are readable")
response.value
6:04
